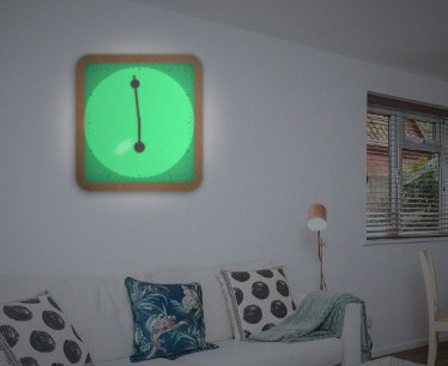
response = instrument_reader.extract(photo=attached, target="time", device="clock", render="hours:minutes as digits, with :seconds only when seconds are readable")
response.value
5:59
